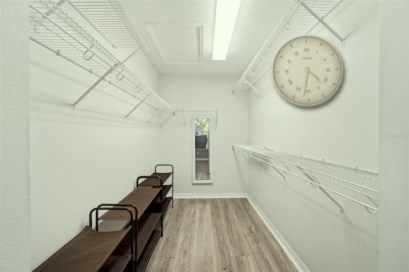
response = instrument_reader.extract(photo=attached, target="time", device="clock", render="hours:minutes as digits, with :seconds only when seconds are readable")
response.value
4:32
